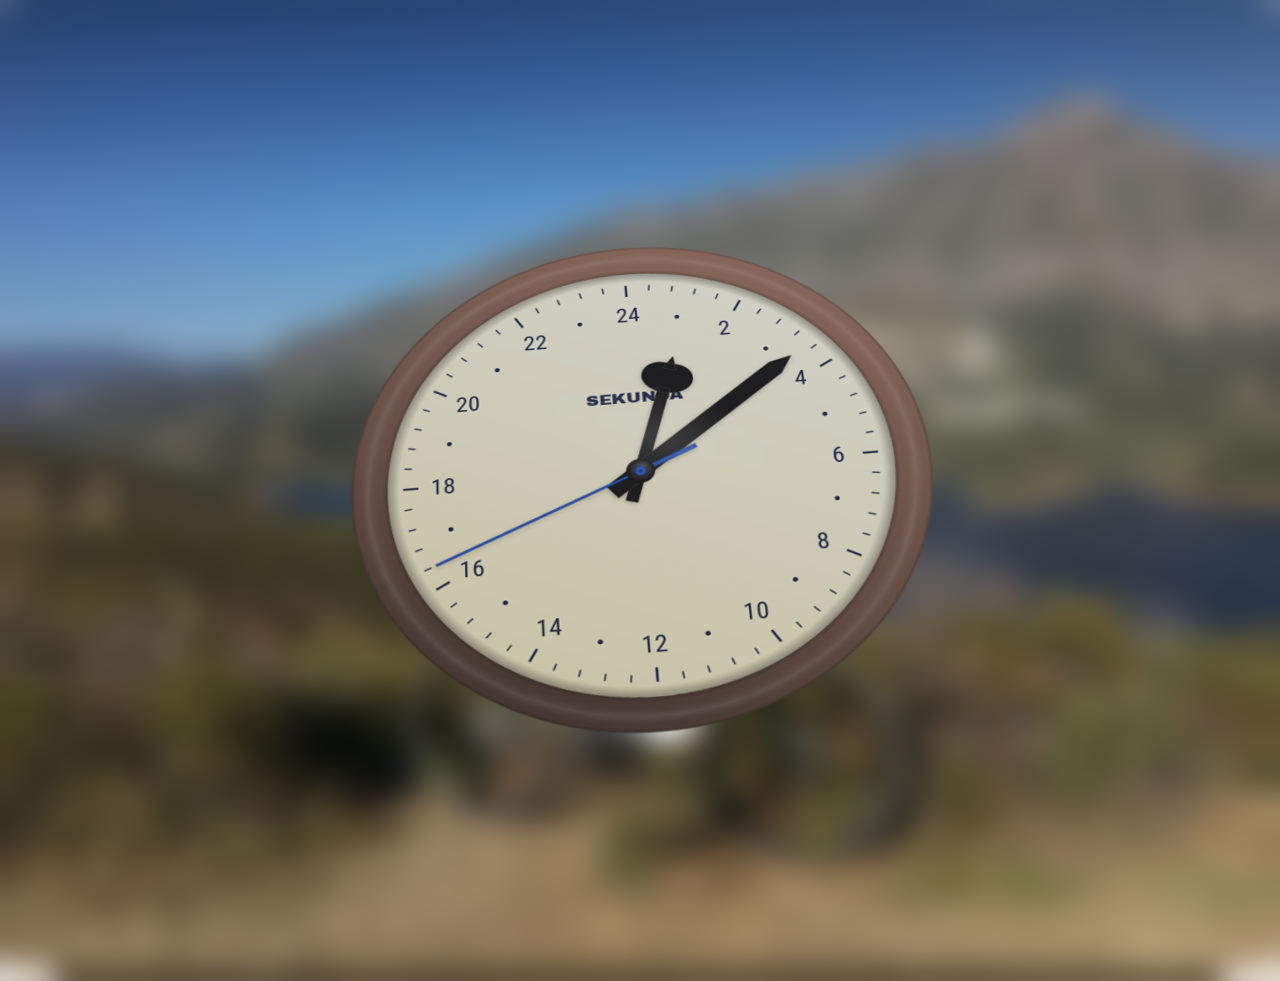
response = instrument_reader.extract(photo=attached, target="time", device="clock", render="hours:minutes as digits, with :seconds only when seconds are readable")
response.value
1:08:41
